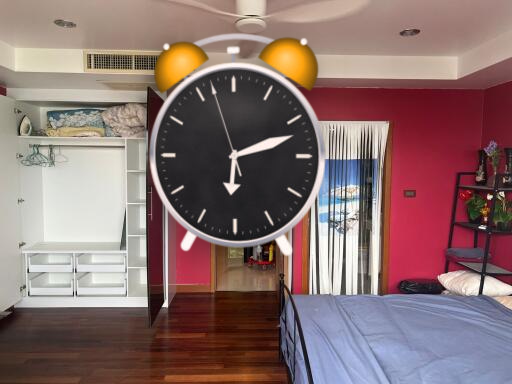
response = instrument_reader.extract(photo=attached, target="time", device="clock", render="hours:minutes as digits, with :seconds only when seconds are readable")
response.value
6:11:57
